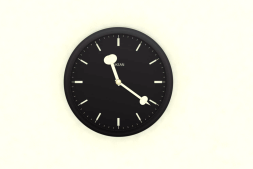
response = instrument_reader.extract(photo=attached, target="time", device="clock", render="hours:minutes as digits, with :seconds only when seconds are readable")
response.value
11:21
